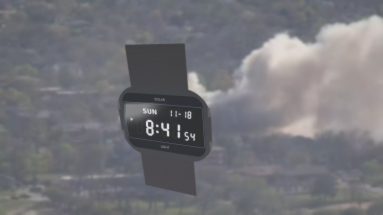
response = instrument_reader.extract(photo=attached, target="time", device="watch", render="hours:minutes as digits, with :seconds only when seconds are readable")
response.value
8:41
